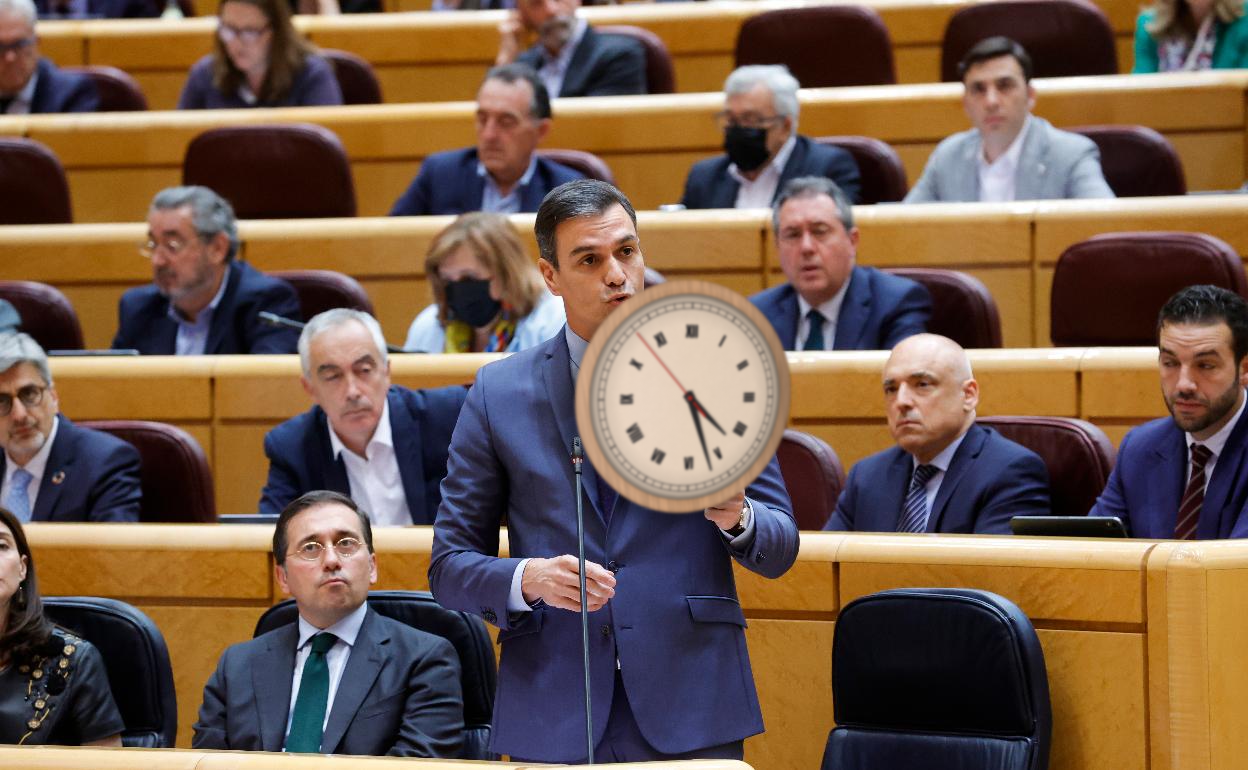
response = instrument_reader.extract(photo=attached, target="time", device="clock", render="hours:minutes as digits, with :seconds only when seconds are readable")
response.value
4:26:53
